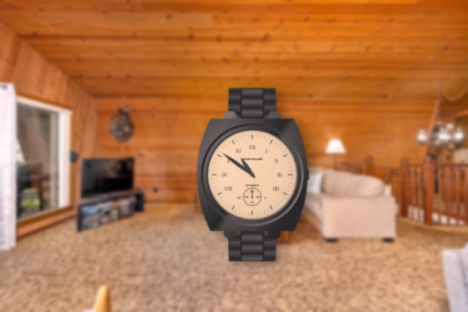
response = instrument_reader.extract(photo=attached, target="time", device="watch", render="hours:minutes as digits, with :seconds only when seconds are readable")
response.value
10:51
